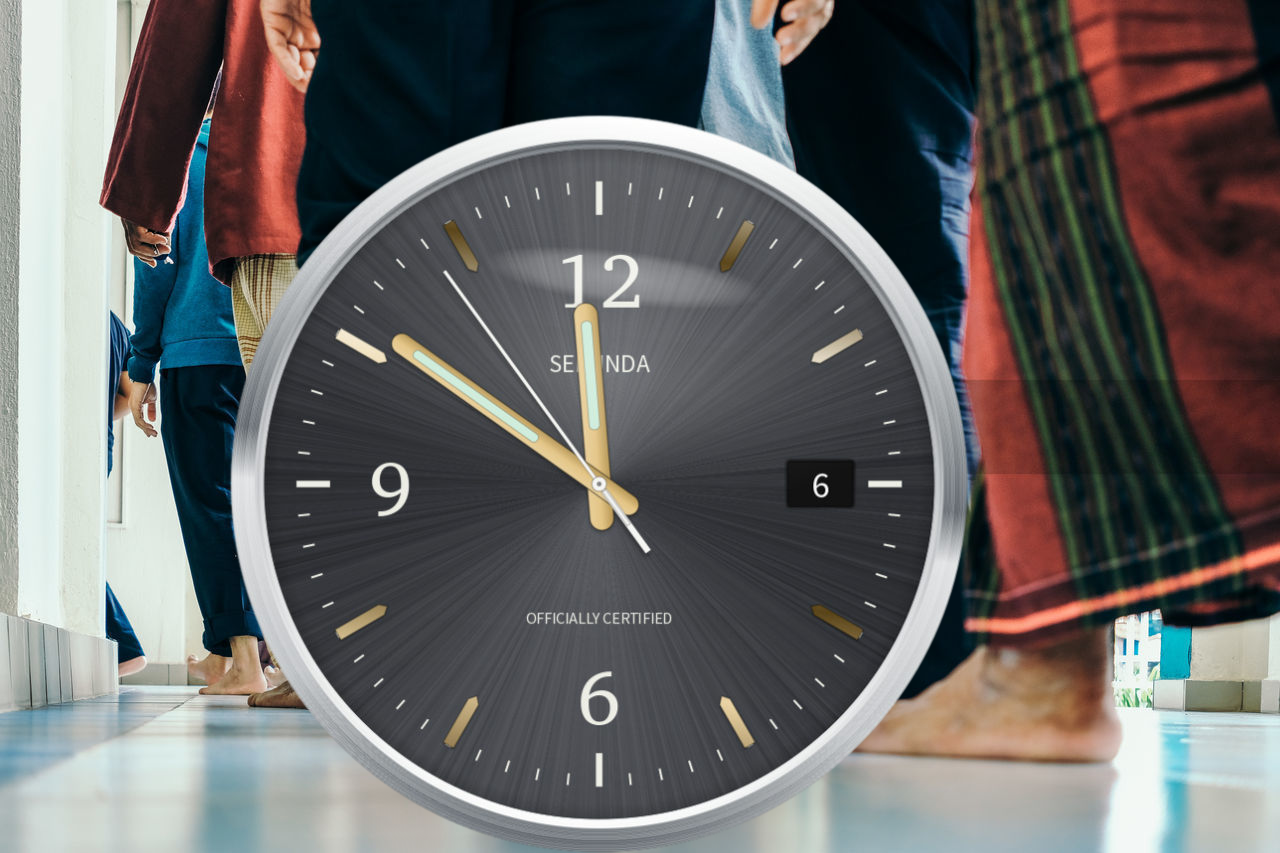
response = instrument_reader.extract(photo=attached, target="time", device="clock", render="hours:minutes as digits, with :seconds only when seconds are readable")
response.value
11:50:54
